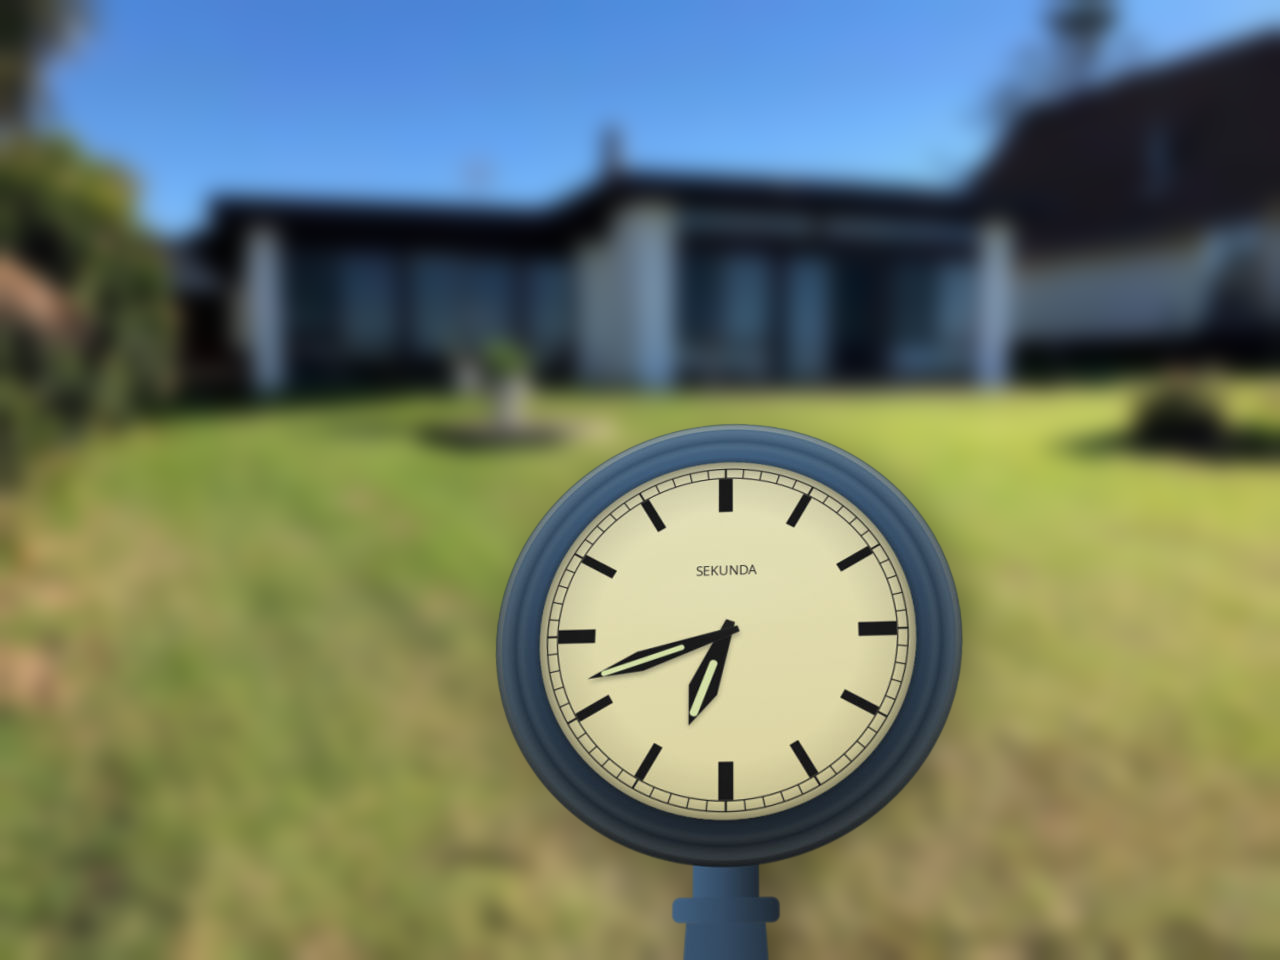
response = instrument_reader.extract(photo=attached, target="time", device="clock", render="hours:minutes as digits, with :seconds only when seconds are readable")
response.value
6:42
